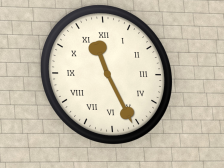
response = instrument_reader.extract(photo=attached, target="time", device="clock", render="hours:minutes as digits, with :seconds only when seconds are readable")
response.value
11:26
